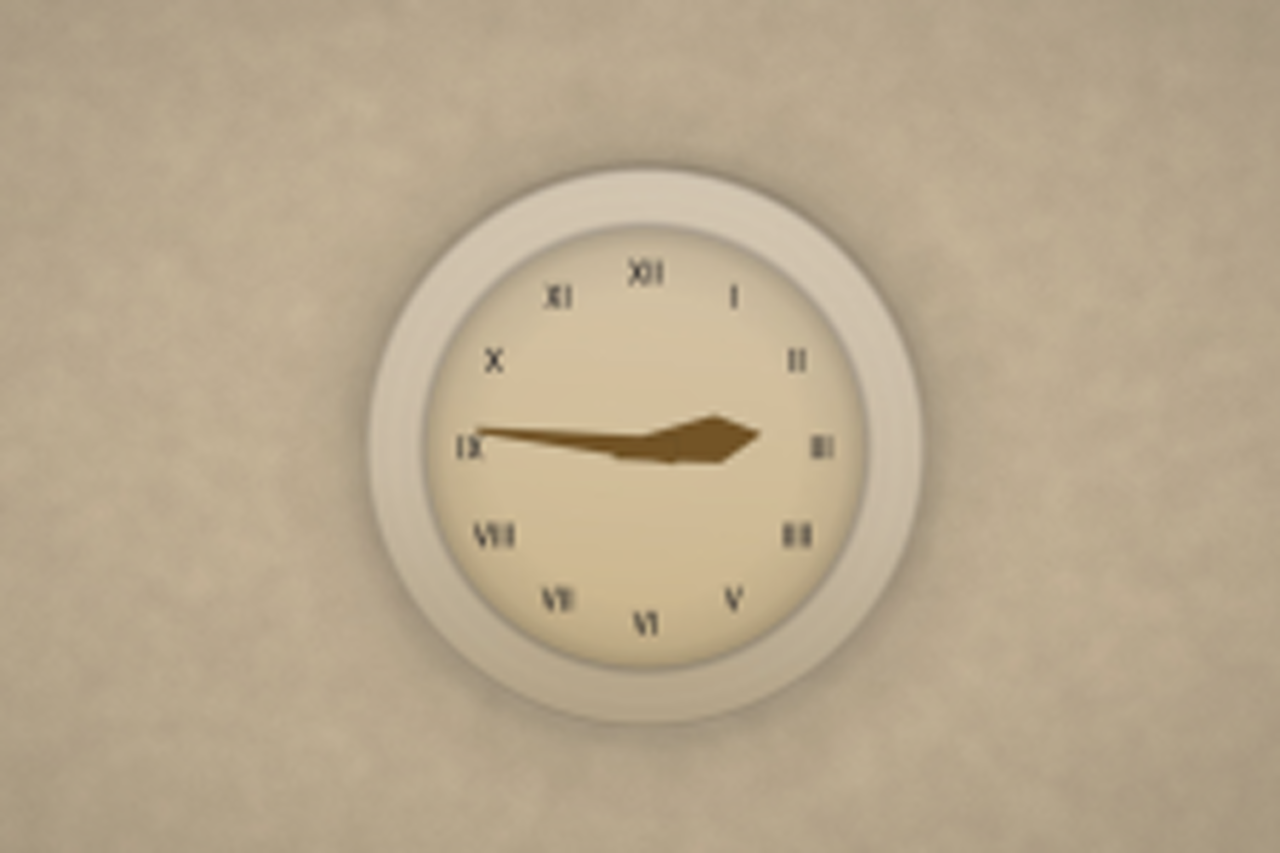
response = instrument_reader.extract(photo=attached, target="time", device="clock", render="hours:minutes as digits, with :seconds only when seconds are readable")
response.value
2:46
